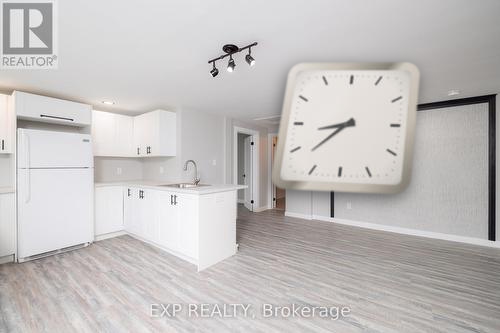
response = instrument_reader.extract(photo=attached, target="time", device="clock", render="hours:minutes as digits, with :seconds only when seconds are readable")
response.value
8:38
